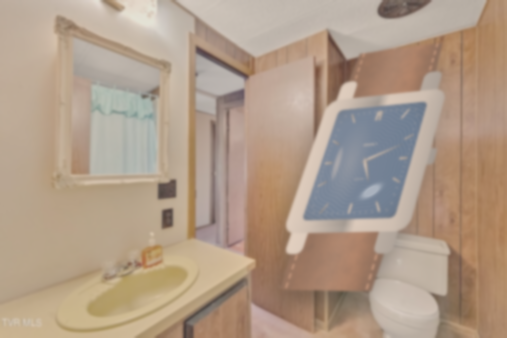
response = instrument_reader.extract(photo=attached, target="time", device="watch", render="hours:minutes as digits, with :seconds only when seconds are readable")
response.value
5:11
